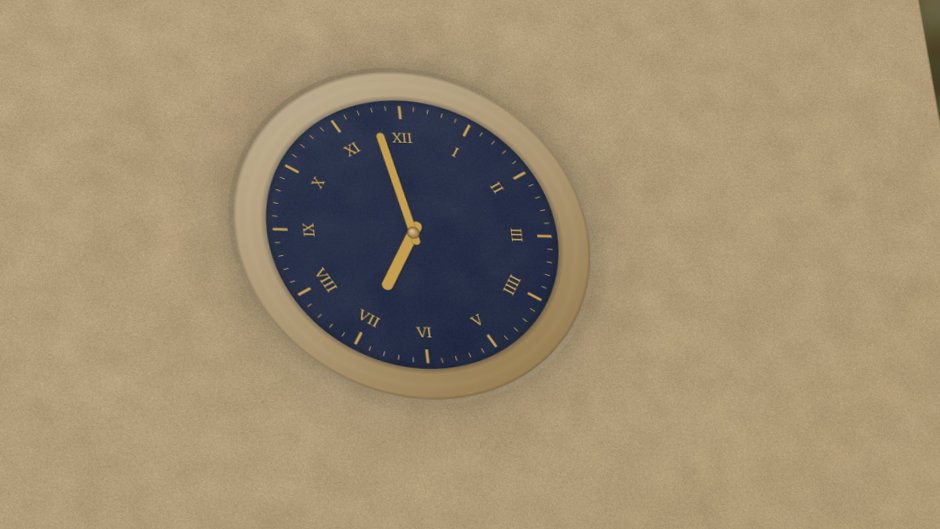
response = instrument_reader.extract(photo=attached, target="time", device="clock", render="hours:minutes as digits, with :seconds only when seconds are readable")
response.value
6:58
